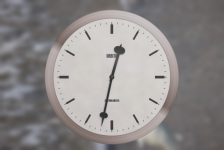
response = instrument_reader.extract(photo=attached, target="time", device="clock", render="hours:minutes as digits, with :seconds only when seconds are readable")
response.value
12:32
